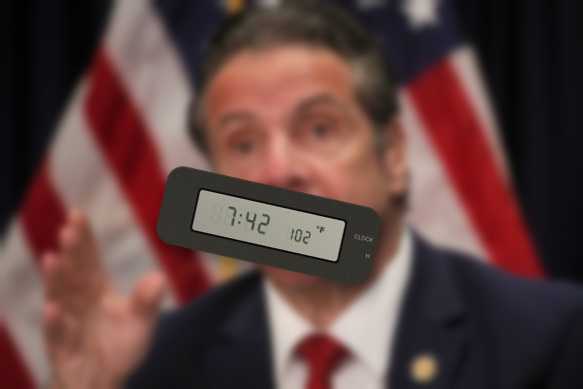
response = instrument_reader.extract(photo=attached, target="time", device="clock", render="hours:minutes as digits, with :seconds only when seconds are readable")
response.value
7:42
